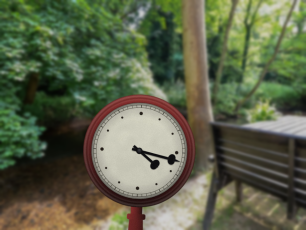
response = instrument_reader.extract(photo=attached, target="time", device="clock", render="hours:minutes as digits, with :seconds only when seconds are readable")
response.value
4:17
